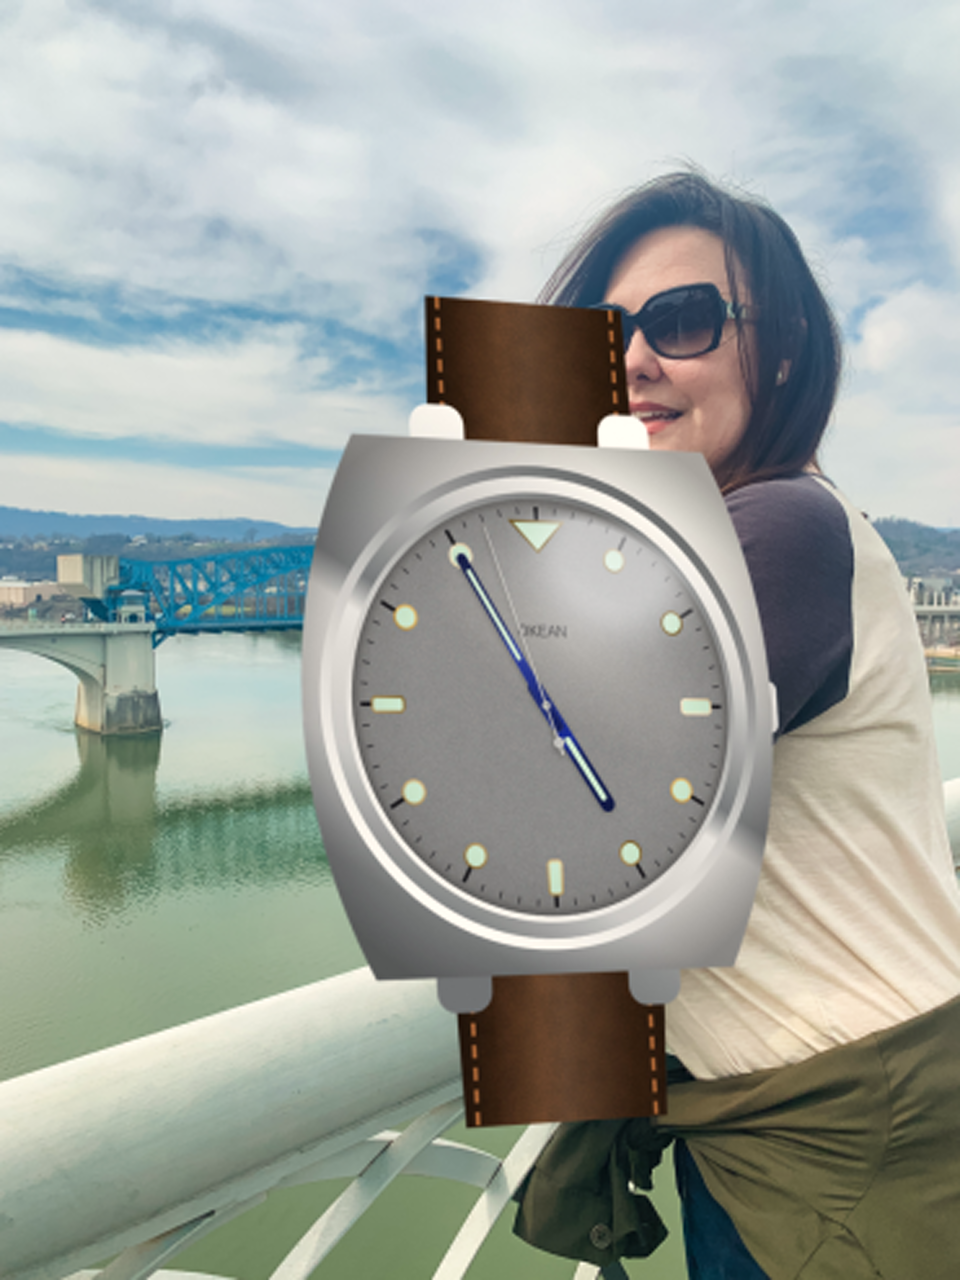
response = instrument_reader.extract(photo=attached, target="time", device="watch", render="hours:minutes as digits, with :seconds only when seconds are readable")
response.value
4:54:57
